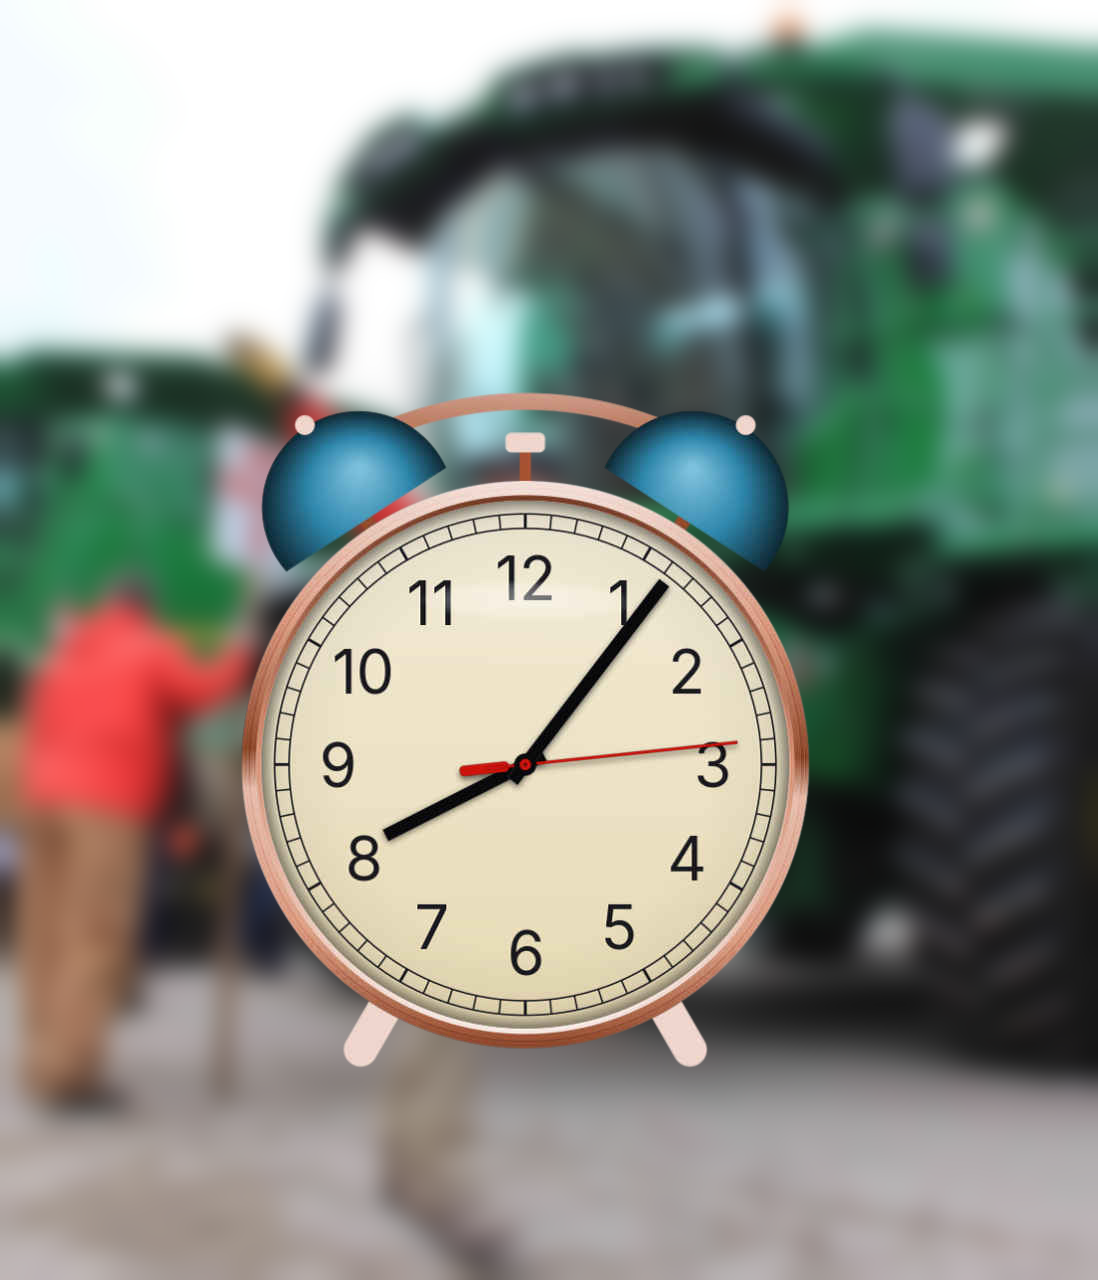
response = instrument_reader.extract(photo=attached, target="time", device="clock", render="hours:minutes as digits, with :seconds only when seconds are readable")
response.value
8:06:14
